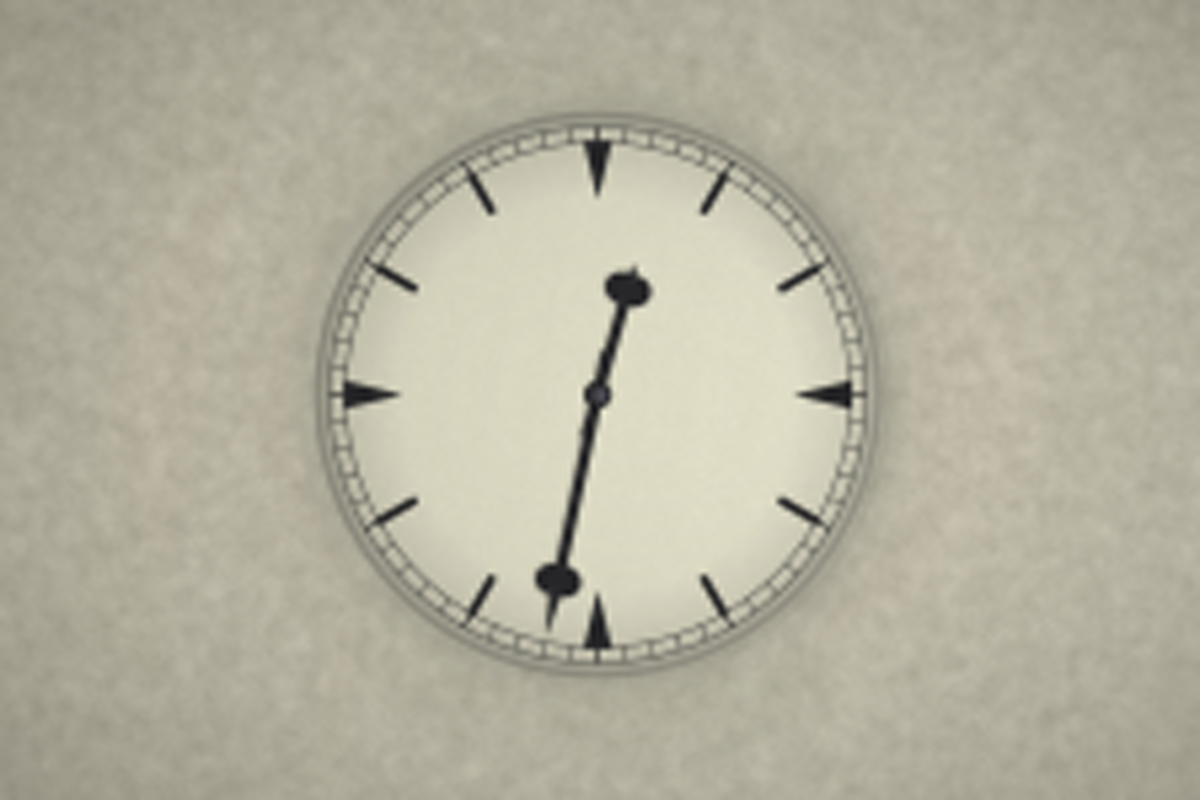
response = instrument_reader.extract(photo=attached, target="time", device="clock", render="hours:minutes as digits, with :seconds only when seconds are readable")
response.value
12:32
